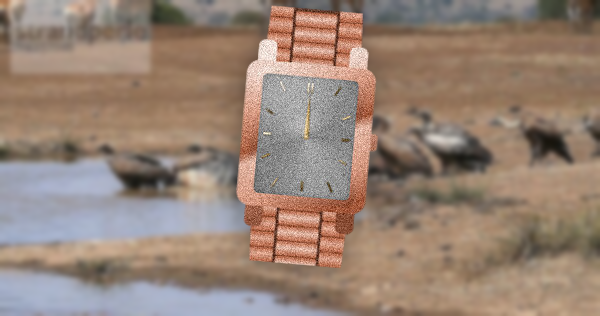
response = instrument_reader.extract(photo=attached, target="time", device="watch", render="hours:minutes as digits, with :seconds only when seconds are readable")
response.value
12:00
